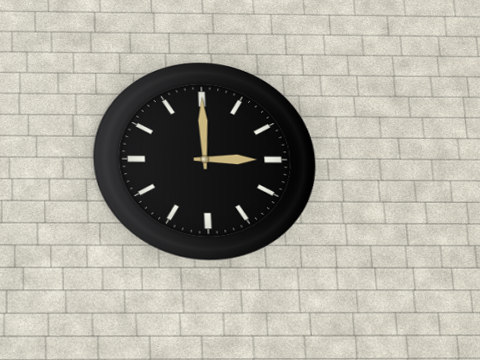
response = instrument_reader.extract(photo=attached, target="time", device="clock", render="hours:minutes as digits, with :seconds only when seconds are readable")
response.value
3:00
